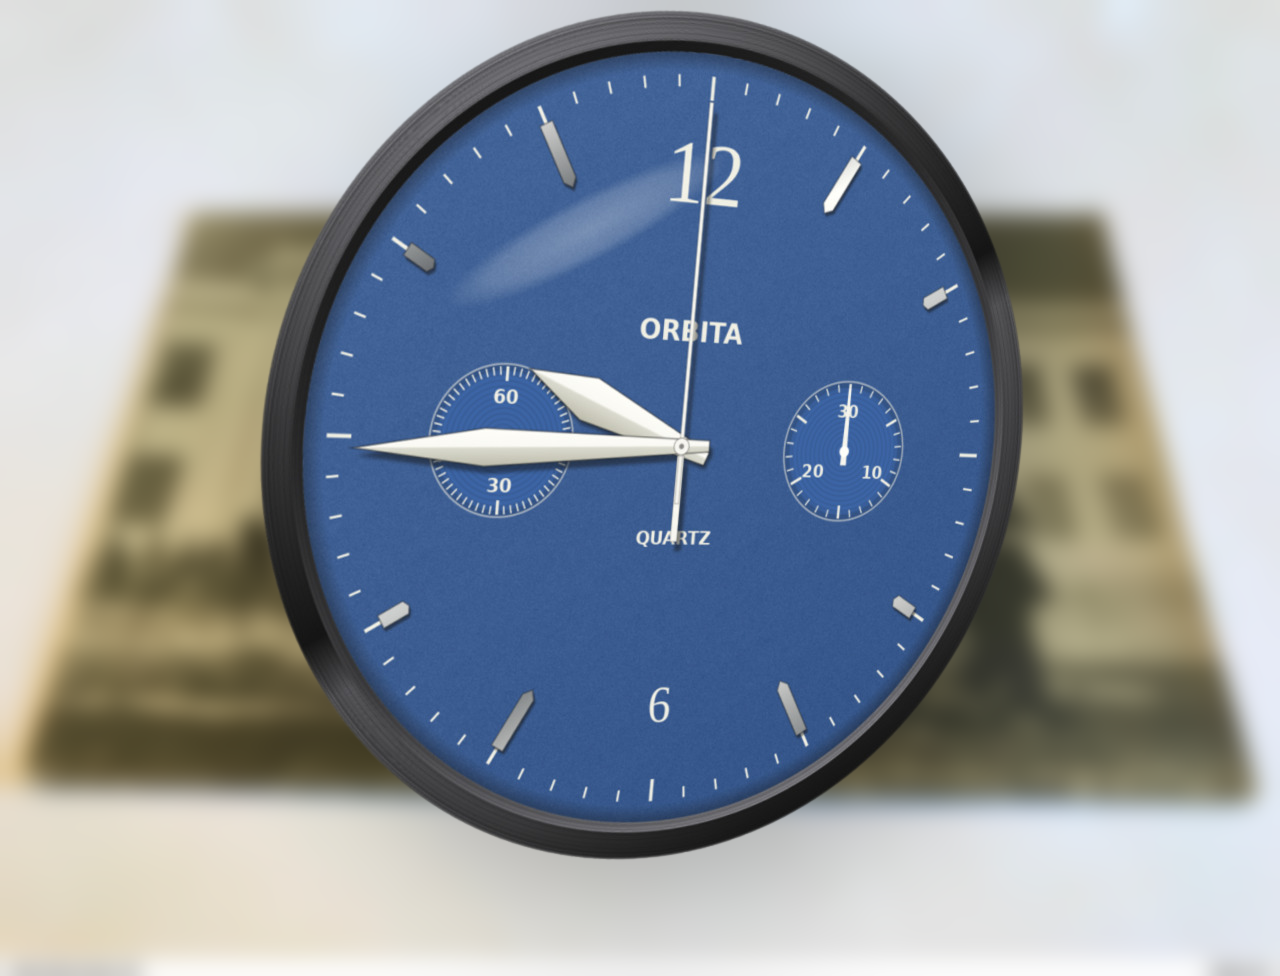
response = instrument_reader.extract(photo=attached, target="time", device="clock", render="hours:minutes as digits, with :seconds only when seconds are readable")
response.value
9:44:42
